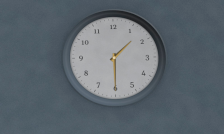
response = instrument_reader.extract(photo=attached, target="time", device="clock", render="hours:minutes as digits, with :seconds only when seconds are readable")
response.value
1:30
